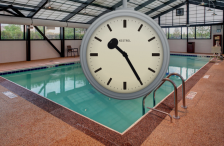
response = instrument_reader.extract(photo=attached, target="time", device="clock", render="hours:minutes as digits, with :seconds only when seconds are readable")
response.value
10:25
